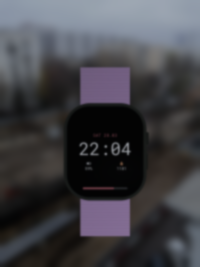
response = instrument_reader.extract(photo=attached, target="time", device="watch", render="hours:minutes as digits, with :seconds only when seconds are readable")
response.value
22:04
